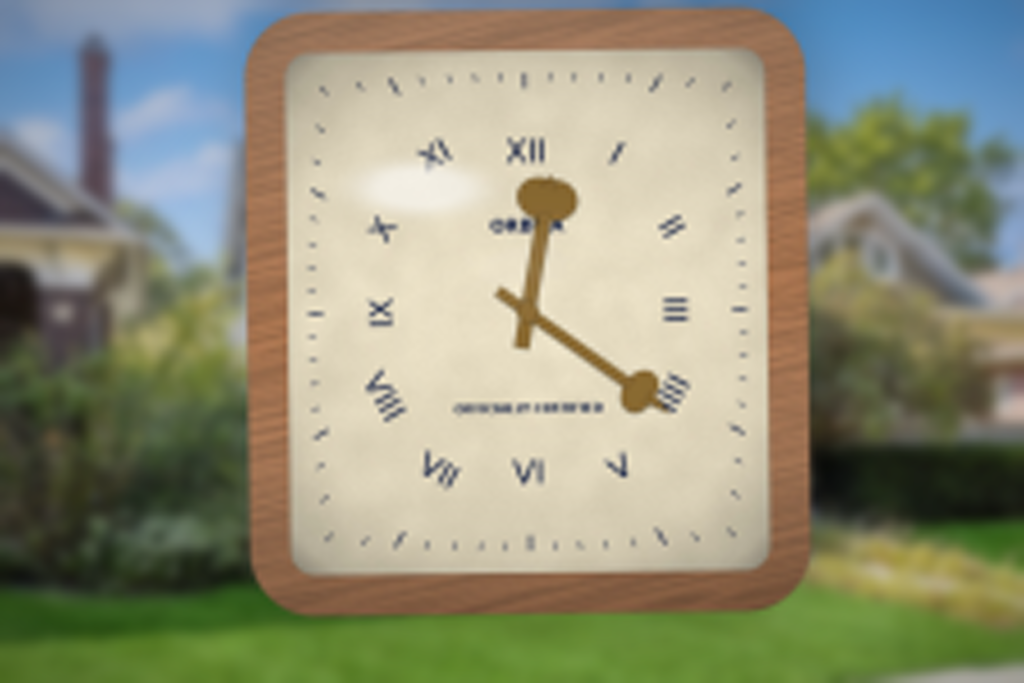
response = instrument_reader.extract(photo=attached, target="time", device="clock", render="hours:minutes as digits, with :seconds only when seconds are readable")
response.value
12:21
